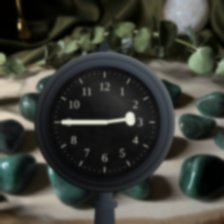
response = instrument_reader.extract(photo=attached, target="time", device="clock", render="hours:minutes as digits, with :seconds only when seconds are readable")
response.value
2:45
